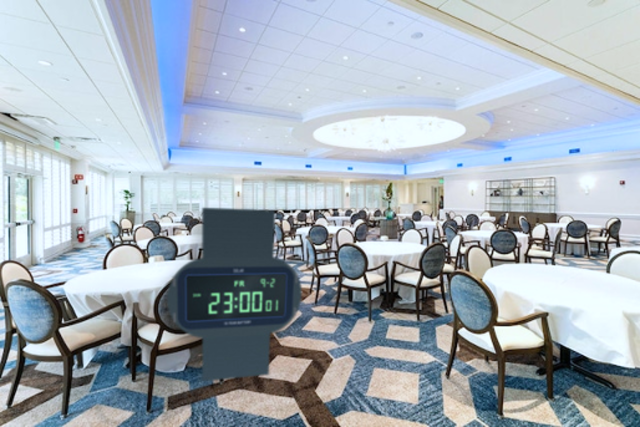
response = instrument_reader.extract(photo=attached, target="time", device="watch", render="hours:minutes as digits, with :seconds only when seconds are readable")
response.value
23:00:01
